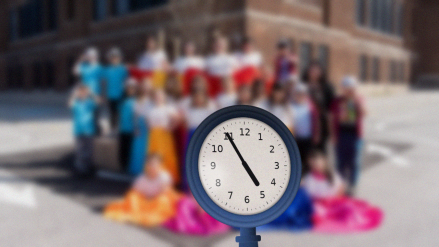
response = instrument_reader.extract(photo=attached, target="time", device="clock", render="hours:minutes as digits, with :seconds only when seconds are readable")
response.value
4:55
